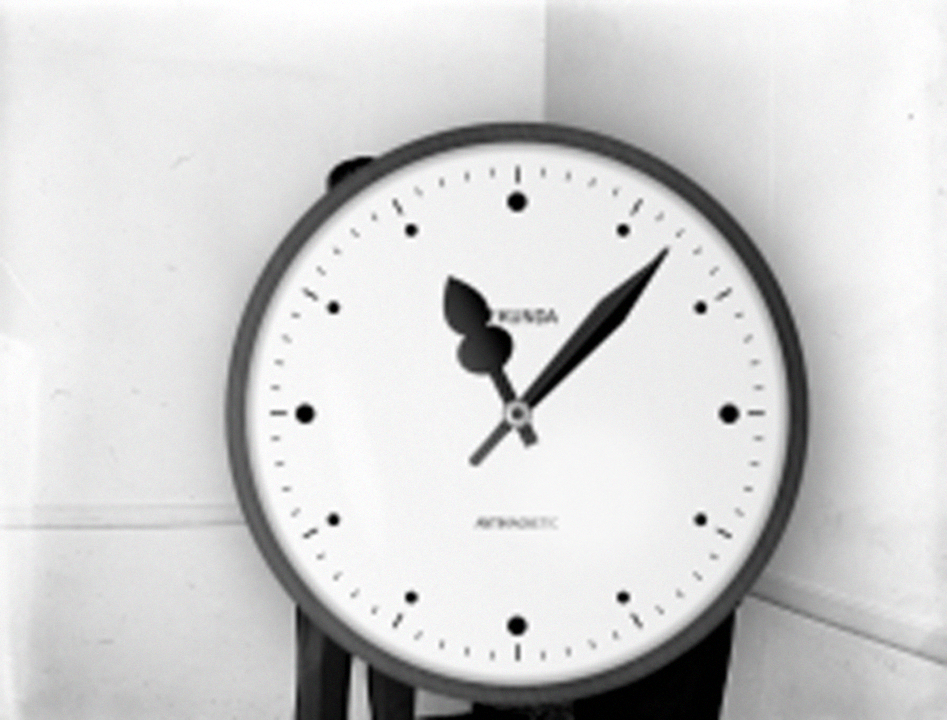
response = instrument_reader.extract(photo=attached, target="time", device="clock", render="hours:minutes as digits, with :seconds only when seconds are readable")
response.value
11:07:07
